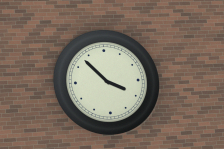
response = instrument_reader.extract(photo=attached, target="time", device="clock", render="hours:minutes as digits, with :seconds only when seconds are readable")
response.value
3:53
